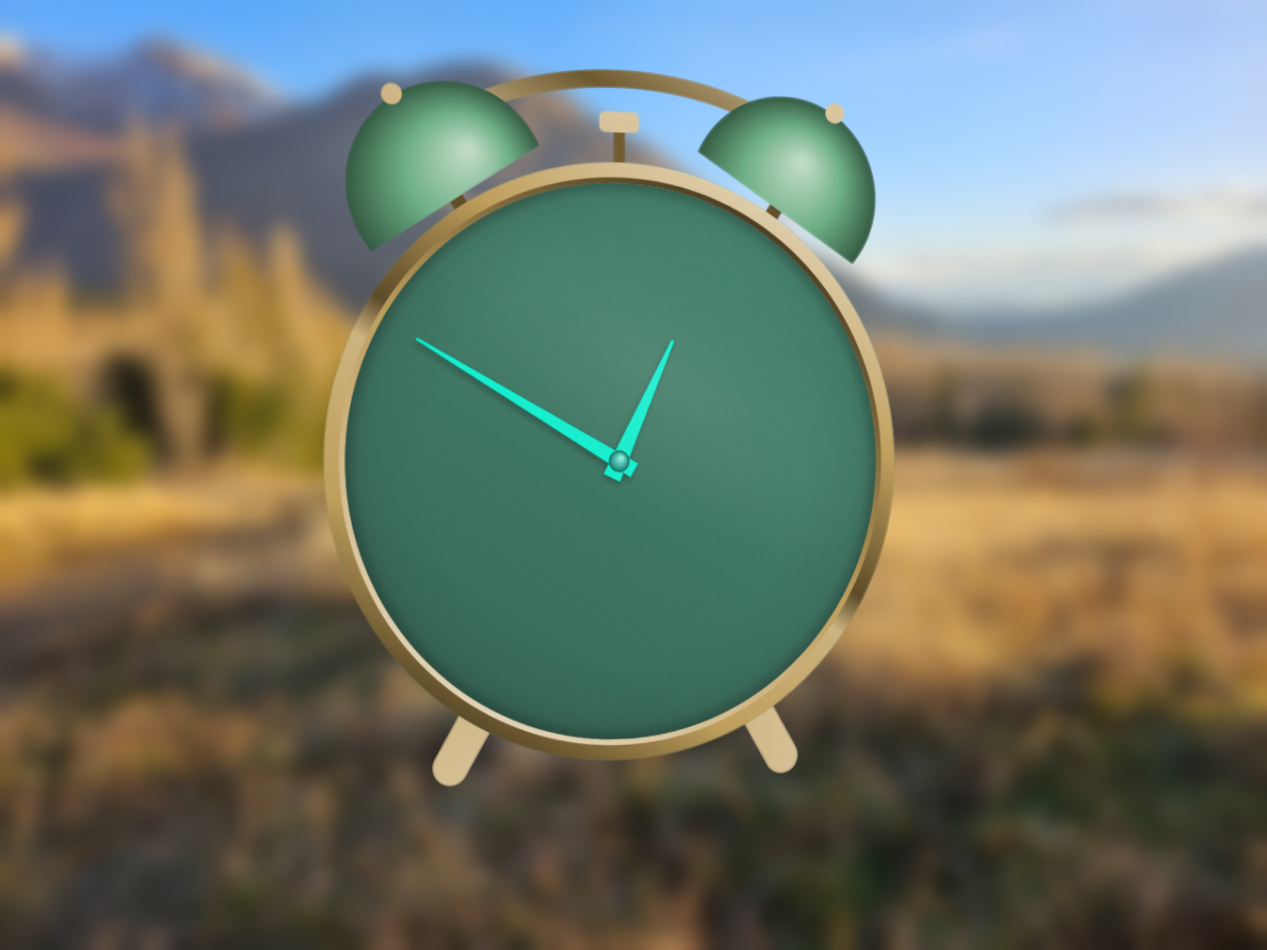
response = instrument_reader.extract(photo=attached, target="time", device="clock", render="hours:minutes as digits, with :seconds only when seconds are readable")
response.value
12:50
